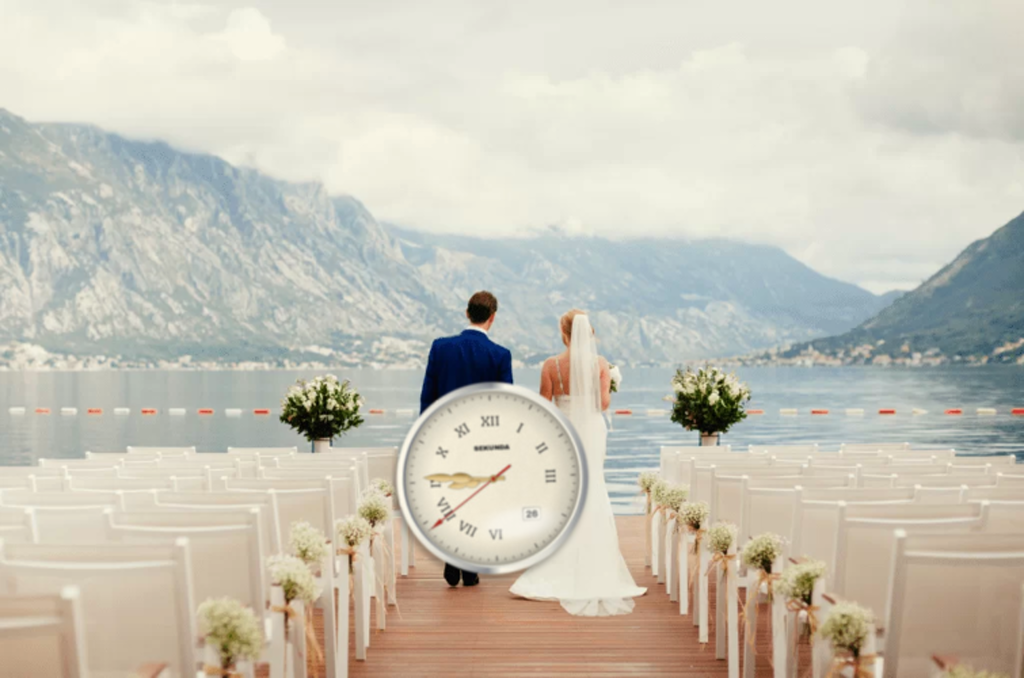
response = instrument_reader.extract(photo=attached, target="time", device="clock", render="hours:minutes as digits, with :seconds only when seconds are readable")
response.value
8:45:39
